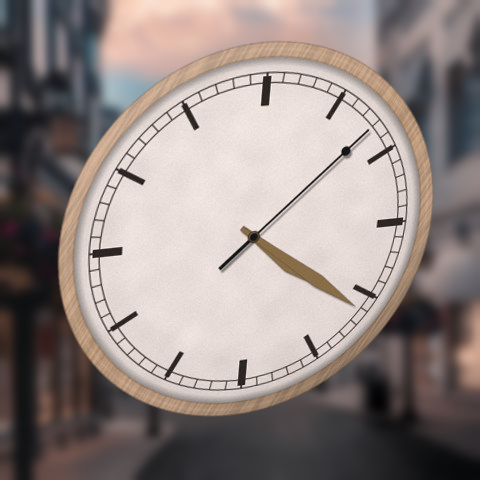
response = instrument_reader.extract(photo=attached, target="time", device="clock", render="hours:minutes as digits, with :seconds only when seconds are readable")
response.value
4:21:08
